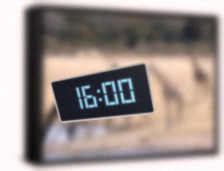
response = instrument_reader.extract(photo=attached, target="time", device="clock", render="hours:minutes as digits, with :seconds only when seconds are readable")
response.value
16:00
